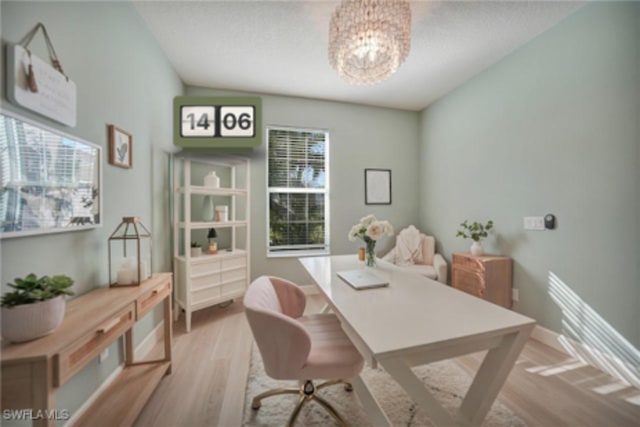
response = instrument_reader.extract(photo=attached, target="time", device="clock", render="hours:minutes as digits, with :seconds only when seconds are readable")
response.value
14:06
